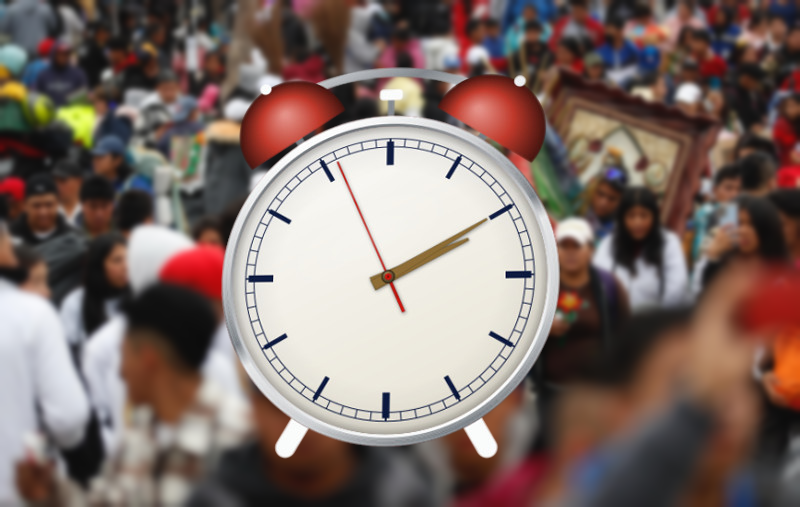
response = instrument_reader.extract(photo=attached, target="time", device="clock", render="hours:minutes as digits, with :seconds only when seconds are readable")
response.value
2:09:56
